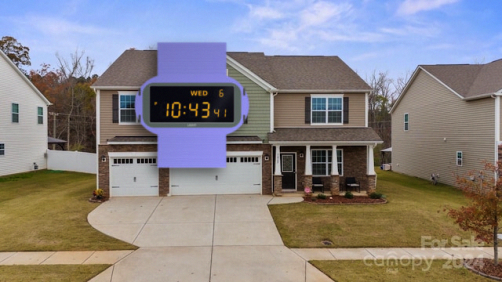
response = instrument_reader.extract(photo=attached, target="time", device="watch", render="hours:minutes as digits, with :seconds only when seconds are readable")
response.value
10:43:41
